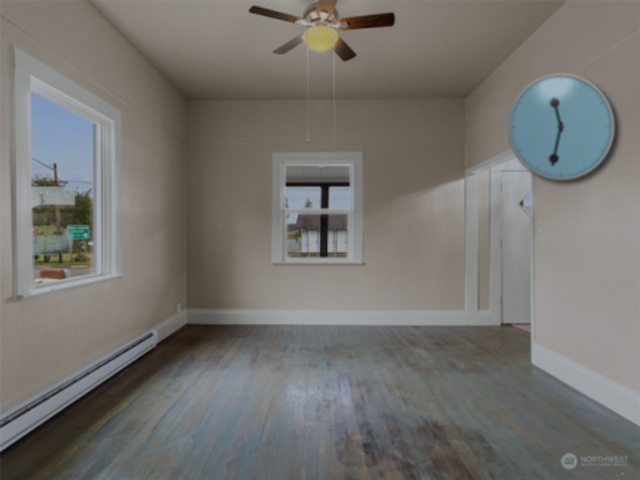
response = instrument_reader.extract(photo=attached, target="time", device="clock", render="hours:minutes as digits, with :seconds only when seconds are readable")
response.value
11:32
